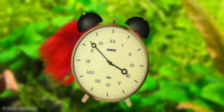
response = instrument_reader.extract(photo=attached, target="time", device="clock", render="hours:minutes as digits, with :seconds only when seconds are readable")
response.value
3:52
